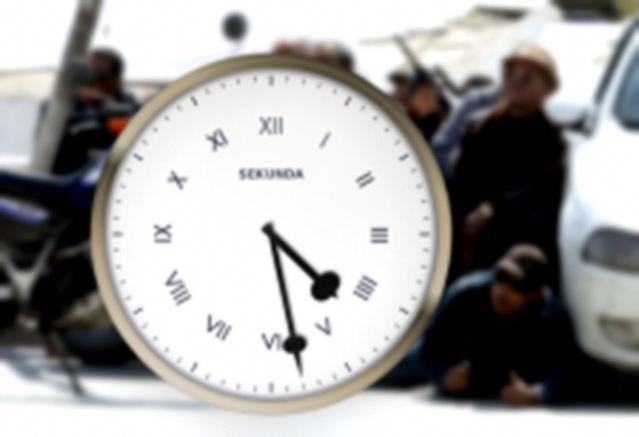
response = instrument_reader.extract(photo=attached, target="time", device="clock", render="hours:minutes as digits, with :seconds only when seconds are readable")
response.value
4:28
